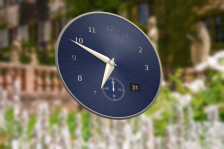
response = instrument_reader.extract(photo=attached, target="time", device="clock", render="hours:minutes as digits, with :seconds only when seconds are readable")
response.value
6:49
